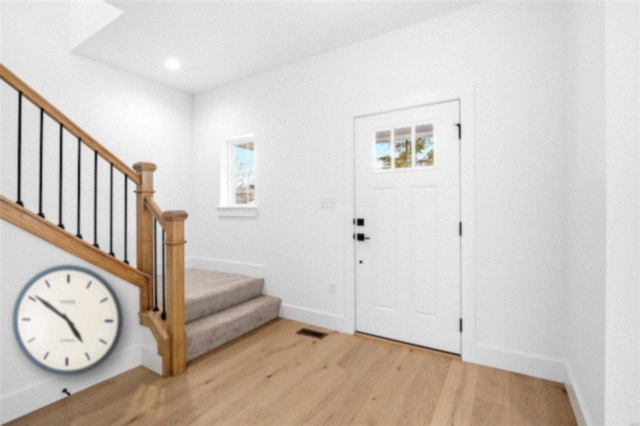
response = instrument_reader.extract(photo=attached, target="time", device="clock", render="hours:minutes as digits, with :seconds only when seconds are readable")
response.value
4:51
